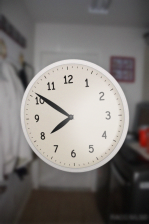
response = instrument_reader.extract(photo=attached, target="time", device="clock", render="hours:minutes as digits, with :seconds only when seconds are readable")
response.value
7:51
